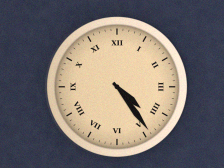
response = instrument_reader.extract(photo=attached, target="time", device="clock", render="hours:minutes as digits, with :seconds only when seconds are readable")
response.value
4:24
